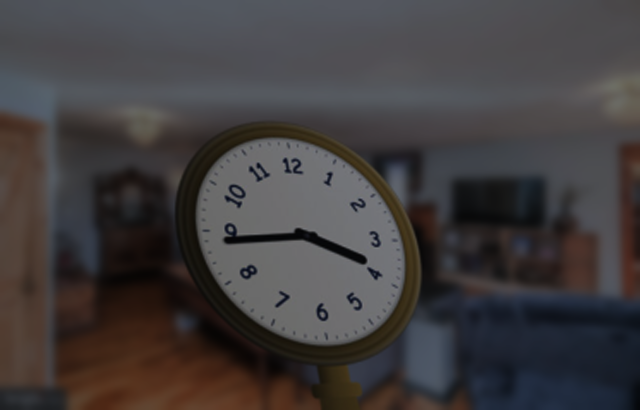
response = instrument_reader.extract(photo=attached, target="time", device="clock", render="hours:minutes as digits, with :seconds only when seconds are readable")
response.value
3:44
